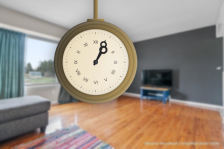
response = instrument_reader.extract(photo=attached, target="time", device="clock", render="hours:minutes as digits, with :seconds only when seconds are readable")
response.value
1:04
